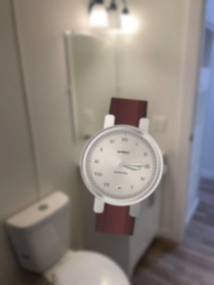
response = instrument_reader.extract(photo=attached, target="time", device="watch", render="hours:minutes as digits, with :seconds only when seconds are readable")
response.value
3:14
